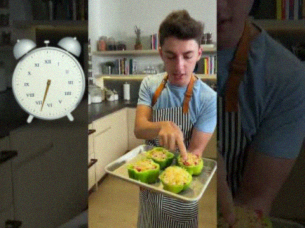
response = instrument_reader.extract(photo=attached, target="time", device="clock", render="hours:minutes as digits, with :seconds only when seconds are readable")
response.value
6:33
